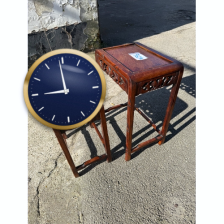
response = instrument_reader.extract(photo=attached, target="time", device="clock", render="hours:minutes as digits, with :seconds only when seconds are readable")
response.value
8:59
